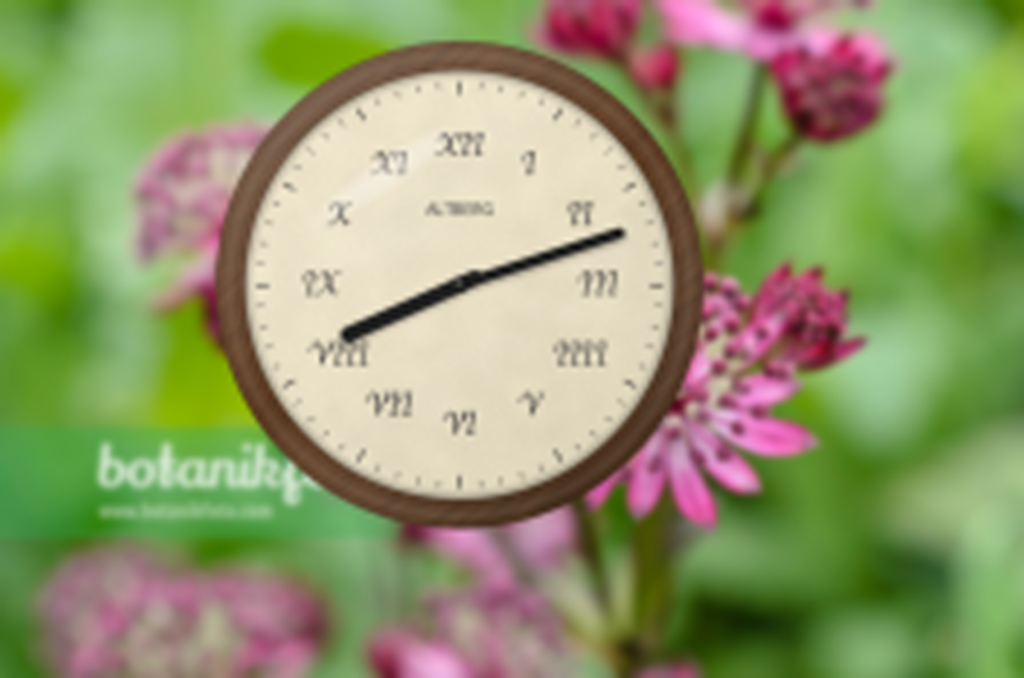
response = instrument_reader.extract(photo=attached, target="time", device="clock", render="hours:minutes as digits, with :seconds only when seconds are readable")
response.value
8:12
